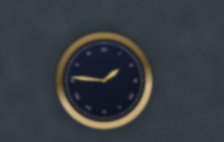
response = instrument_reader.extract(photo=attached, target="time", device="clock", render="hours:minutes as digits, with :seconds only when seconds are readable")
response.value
1:46
